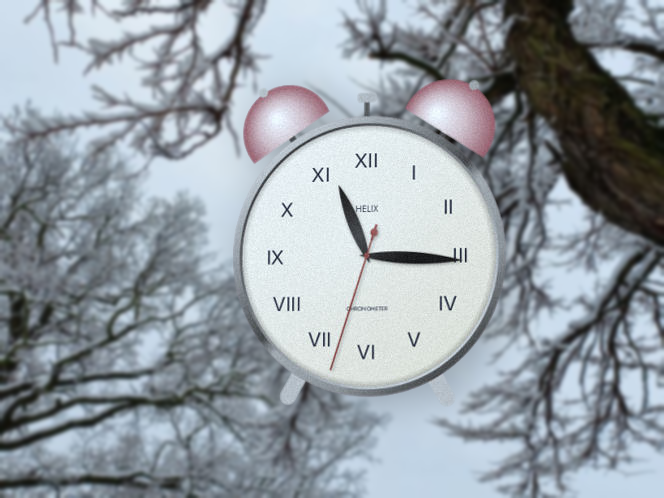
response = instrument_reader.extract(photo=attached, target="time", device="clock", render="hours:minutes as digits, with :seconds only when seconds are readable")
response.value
11:15:33
